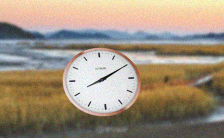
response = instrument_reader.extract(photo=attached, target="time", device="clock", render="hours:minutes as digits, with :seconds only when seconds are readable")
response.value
8:10
